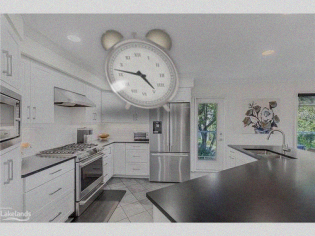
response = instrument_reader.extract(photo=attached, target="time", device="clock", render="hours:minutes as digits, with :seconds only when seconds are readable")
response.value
4:47
